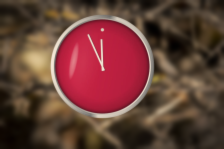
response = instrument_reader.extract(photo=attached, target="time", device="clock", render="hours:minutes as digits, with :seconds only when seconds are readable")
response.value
11:56
